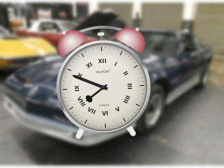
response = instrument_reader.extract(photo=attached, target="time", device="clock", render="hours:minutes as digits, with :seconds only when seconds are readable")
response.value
7:49
